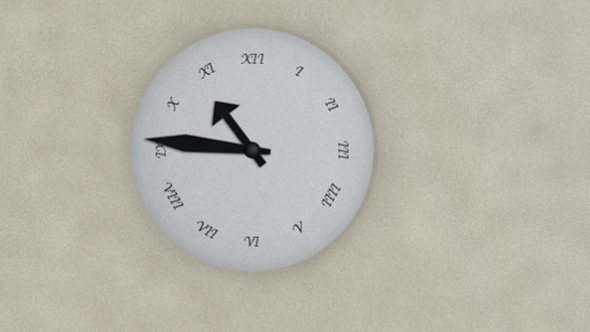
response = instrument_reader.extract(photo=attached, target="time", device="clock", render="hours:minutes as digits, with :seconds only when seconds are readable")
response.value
10:46
